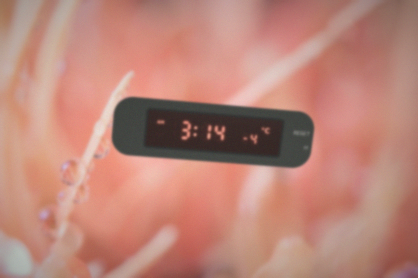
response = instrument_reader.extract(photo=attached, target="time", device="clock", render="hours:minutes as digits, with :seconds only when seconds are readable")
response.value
3:14
